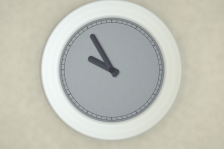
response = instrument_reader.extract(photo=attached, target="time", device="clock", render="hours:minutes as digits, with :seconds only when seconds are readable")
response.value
9:55
